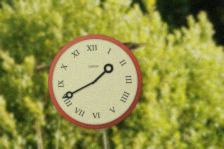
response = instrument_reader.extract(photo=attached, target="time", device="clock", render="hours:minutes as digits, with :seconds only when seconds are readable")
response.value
1:41
